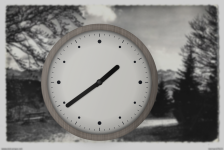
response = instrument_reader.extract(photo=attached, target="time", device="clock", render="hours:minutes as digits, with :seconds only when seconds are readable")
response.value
1:39
